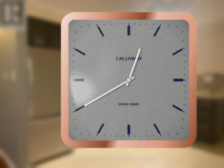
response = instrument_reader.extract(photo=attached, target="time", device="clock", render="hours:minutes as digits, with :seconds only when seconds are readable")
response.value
12:40
